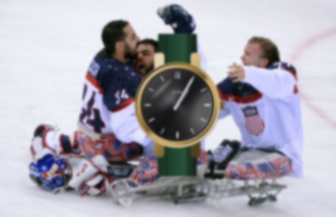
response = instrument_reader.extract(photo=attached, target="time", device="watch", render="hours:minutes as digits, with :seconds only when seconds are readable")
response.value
1:05
